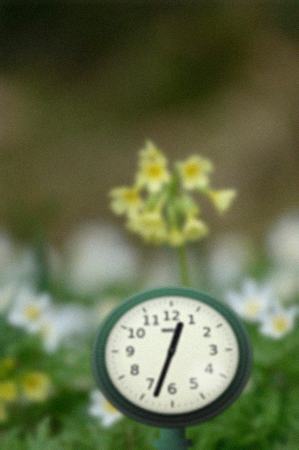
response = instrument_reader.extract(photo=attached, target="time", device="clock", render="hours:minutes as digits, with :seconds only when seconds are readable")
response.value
12:33
